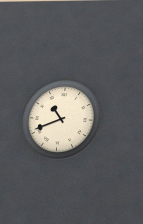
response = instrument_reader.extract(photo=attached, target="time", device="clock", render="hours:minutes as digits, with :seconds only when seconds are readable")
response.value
10:41
